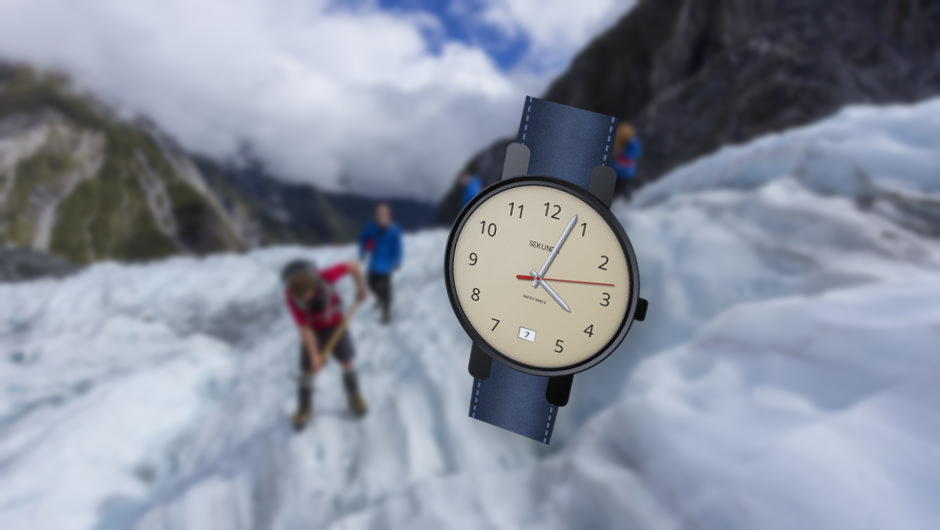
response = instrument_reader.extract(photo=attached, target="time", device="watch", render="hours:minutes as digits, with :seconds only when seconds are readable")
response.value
4:03:13
